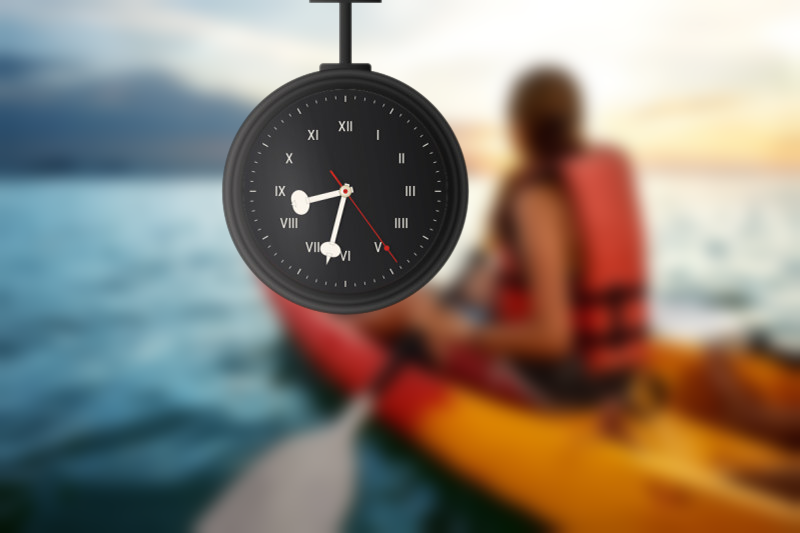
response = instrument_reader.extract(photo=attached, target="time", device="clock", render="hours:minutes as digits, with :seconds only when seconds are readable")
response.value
8:32:24
